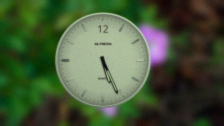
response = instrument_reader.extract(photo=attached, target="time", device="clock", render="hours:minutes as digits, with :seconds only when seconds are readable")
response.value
5:26
